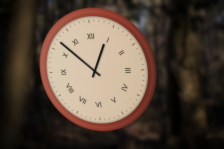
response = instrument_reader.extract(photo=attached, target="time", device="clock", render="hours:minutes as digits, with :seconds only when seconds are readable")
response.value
12:52
